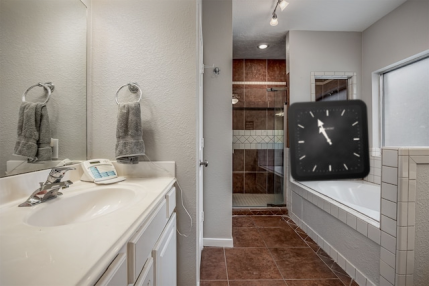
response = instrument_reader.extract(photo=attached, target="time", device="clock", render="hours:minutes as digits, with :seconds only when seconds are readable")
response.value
10:56
